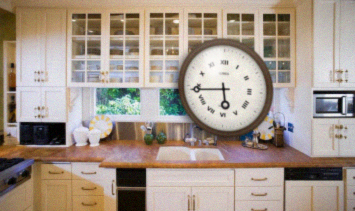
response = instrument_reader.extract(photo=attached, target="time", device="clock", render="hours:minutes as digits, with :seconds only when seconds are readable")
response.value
5:44
